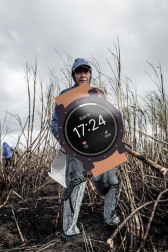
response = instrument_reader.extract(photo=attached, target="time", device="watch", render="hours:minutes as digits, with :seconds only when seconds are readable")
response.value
17:24
